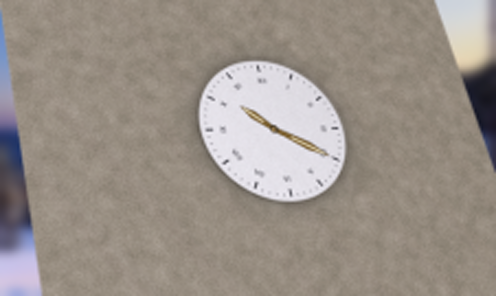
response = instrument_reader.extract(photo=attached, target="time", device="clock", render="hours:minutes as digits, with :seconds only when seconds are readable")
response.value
10:20
